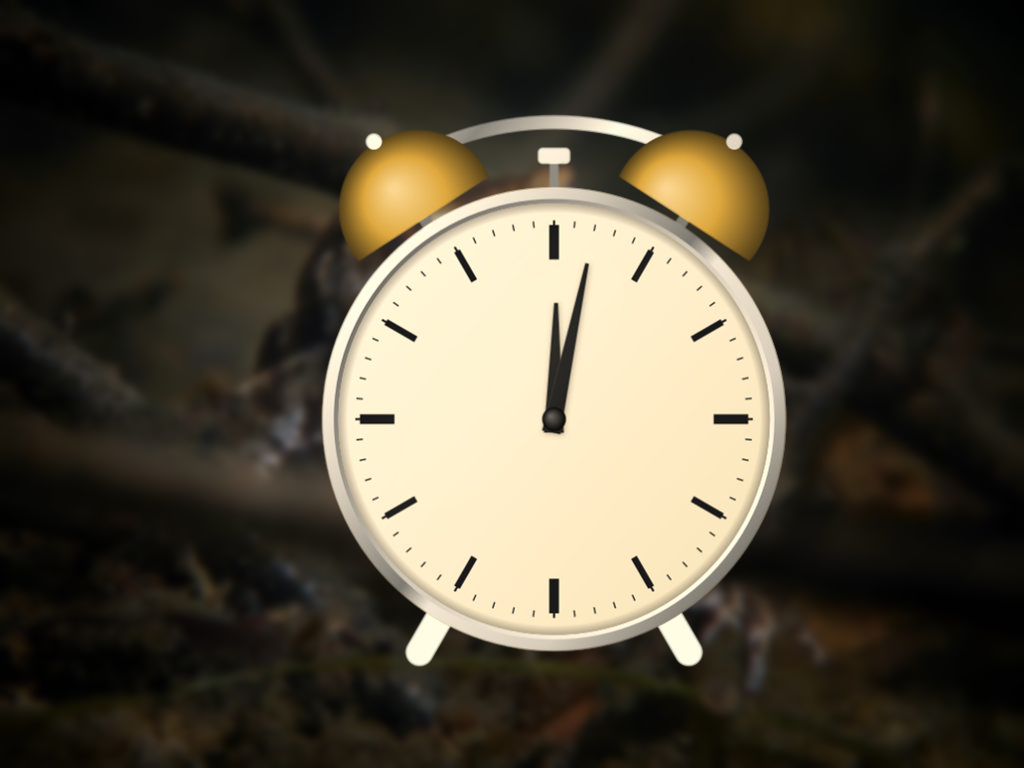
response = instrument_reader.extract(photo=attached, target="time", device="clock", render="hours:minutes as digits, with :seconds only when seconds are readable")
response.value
12:02
